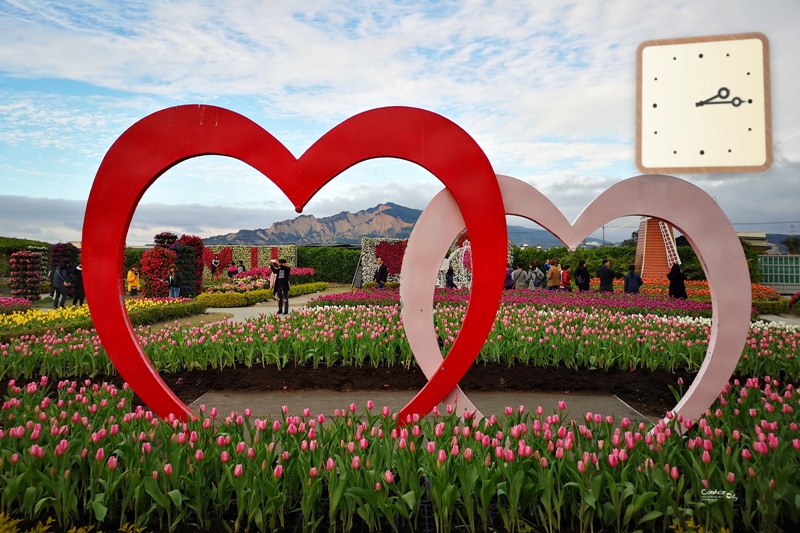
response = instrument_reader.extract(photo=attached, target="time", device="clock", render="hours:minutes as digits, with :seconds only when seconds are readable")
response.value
2:15
